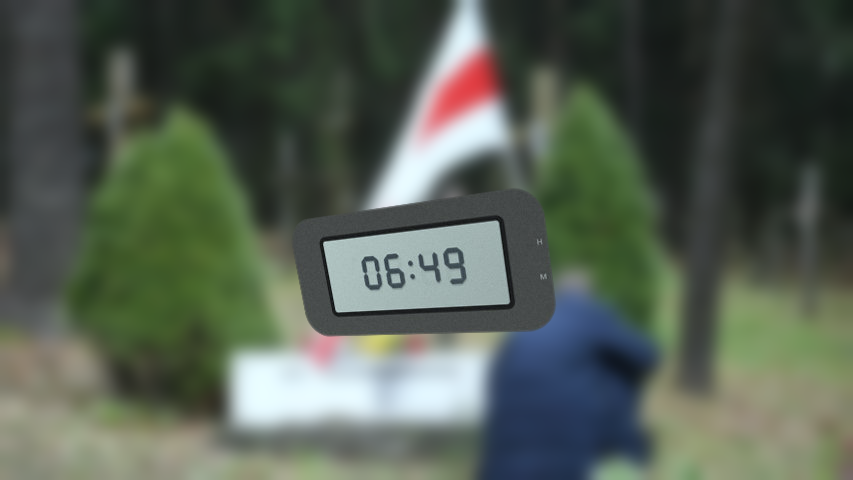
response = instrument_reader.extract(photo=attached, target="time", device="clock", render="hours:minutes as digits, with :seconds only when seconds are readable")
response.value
6:49
